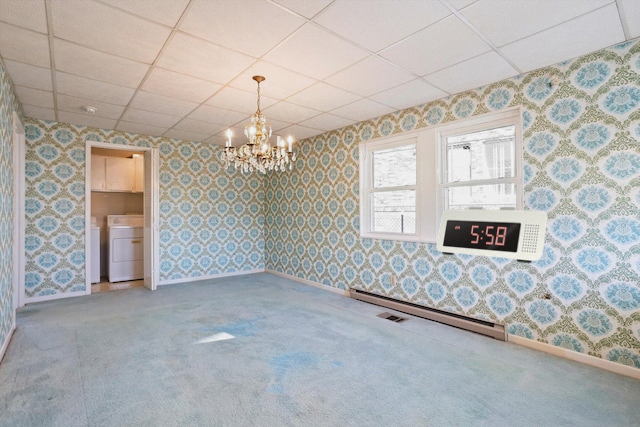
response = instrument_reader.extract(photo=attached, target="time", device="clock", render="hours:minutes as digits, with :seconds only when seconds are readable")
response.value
5:58
